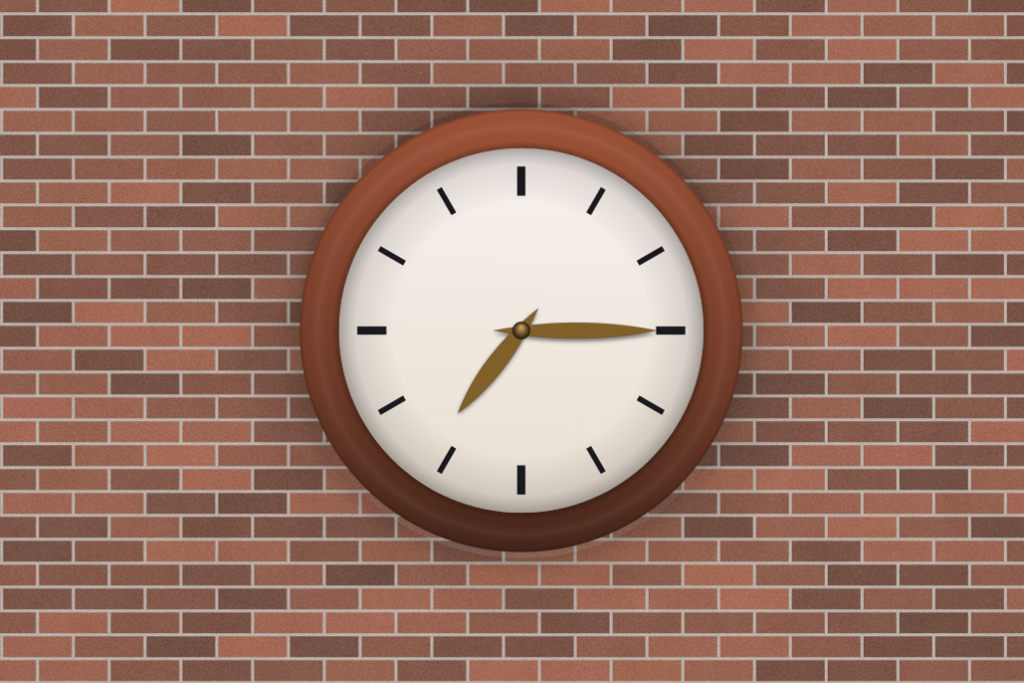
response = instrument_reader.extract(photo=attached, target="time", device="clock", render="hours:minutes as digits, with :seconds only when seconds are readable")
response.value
7:15
